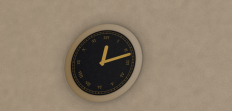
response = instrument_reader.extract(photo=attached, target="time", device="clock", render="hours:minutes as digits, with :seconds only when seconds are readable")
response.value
12:12
